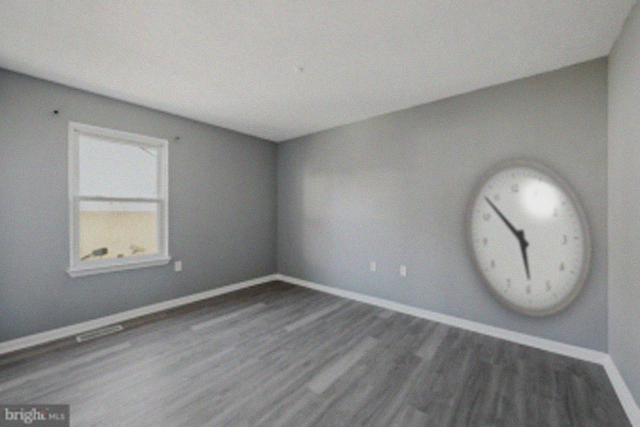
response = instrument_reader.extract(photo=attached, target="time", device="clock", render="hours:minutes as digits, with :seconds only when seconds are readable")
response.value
5:53
